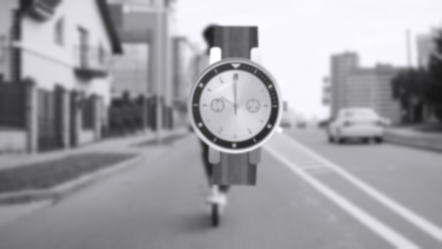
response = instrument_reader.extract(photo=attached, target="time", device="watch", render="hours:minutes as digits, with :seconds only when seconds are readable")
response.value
9:59
